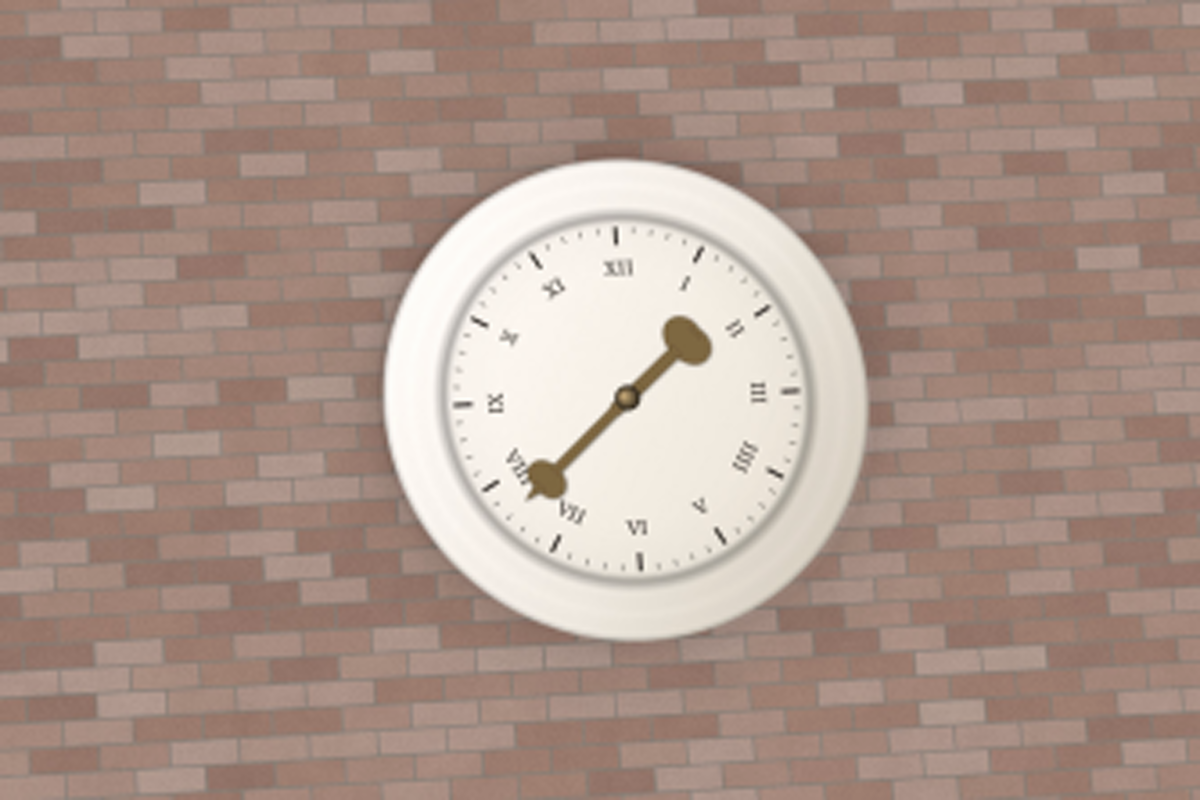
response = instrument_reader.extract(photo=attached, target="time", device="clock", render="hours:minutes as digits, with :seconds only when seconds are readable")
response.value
1:38
